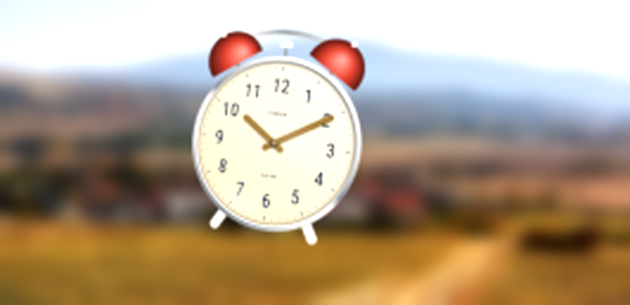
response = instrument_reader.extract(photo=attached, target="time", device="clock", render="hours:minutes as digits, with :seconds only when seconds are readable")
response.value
10:10
